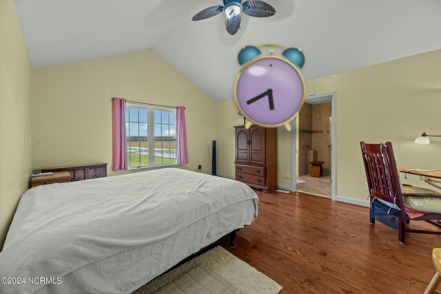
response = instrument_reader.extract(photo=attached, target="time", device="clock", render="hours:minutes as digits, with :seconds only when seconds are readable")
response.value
5:40
